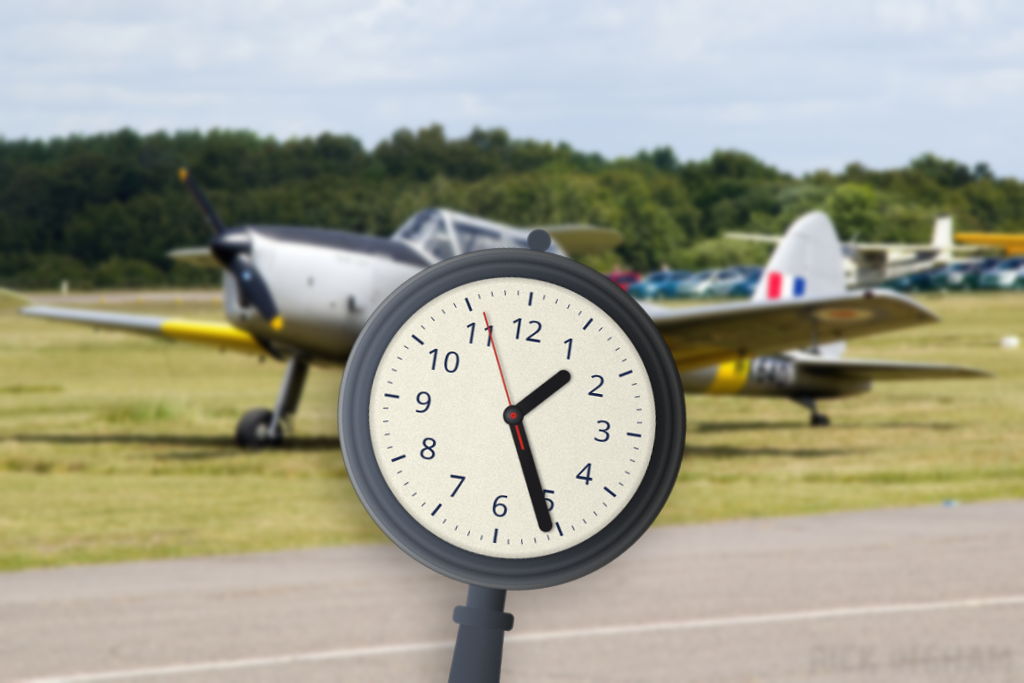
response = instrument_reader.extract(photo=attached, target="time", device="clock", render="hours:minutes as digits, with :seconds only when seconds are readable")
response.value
1:25:56
